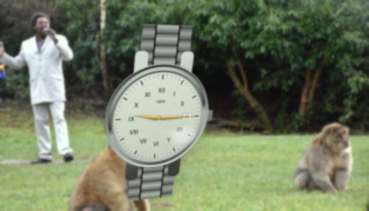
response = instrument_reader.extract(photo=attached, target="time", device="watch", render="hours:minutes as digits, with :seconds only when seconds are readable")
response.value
9:15
